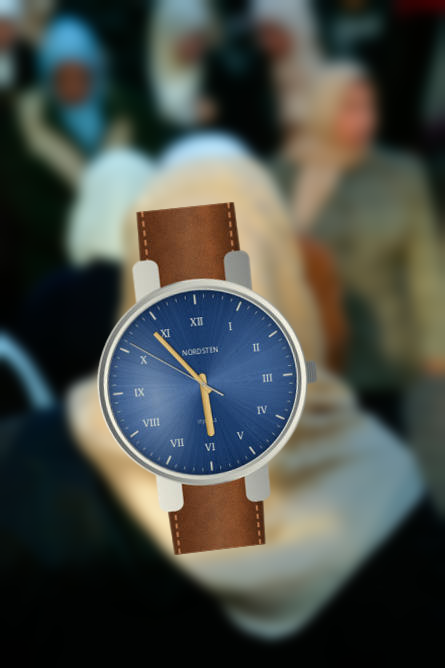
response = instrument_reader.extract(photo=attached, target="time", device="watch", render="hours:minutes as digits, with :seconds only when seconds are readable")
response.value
5:53:51
